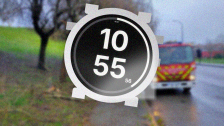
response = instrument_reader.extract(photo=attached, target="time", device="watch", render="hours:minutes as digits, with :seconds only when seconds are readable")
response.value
10:55
